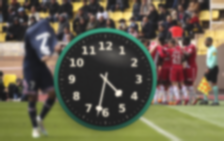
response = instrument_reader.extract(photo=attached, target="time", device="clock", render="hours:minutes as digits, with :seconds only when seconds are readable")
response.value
4:32
